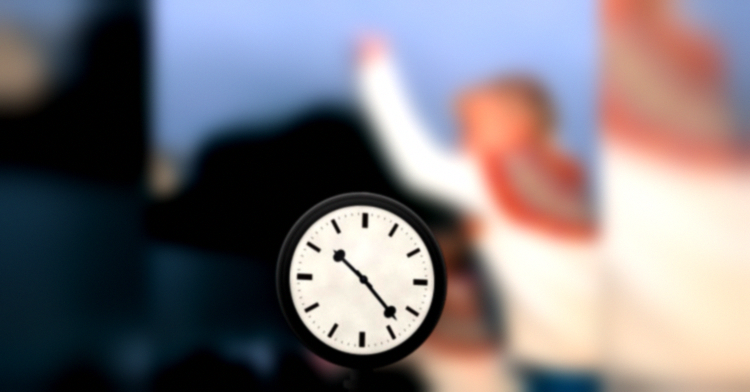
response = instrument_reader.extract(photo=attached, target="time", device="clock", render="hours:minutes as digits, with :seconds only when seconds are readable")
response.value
10:23
